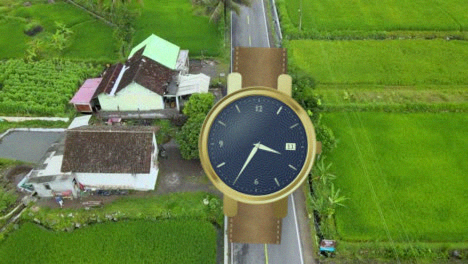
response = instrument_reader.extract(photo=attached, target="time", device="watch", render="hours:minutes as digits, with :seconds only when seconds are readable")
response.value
3:35
